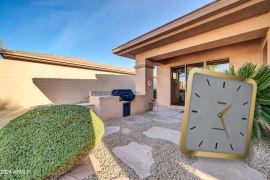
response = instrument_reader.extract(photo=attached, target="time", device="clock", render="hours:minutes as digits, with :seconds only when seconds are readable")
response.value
1:25
